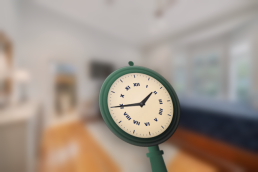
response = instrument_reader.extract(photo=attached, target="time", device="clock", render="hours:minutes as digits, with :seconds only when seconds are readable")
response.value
1:45
